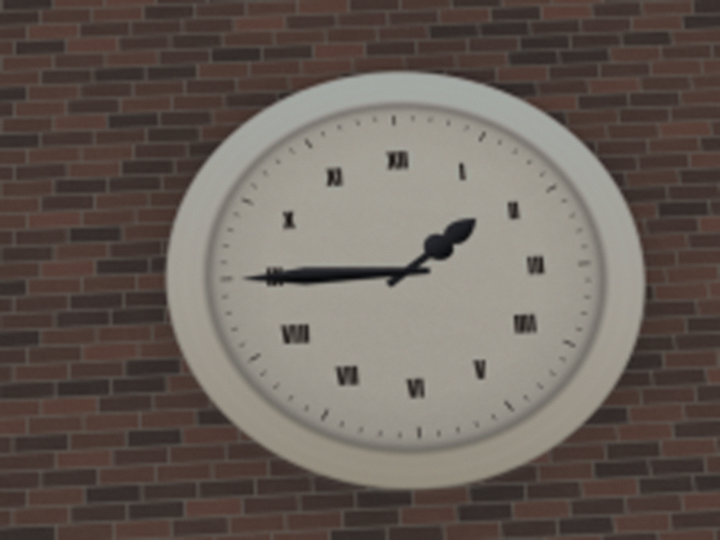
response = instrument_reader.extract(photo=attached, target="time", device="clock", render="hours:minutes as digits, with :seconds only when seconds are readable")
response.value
1:45
